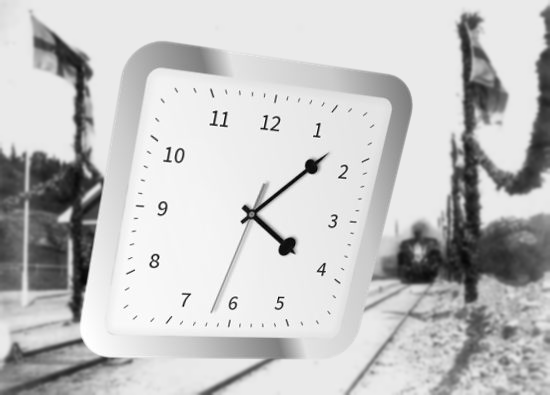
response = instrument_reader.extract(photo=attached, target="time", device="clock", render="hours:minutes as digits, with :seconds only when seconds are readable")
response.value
4:07:32
